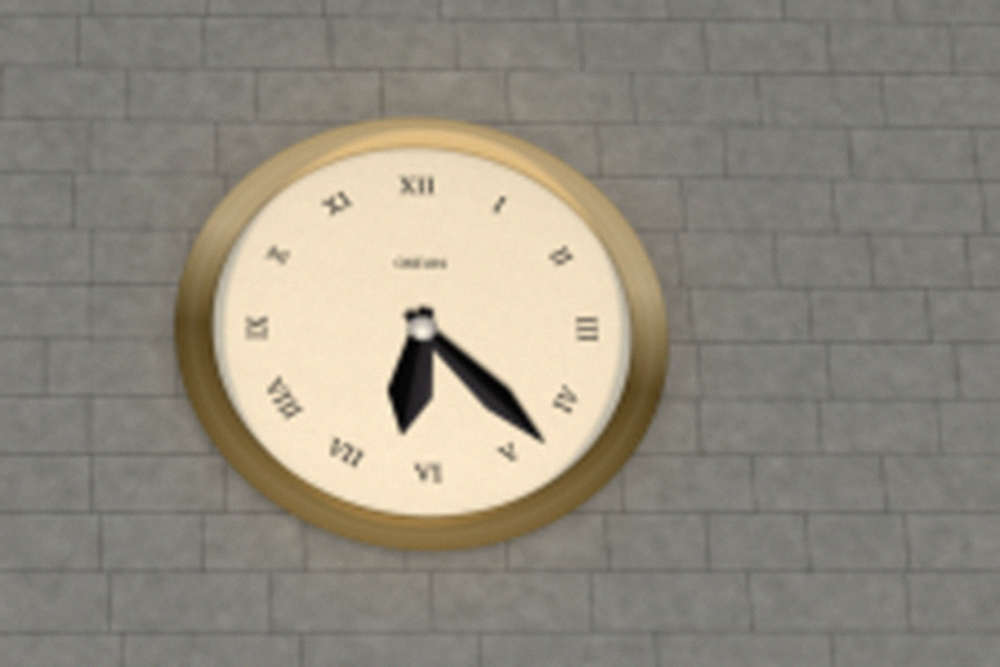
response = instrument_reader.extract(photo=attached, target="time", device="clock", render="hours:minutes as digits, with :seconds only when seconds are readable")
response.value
6:23
